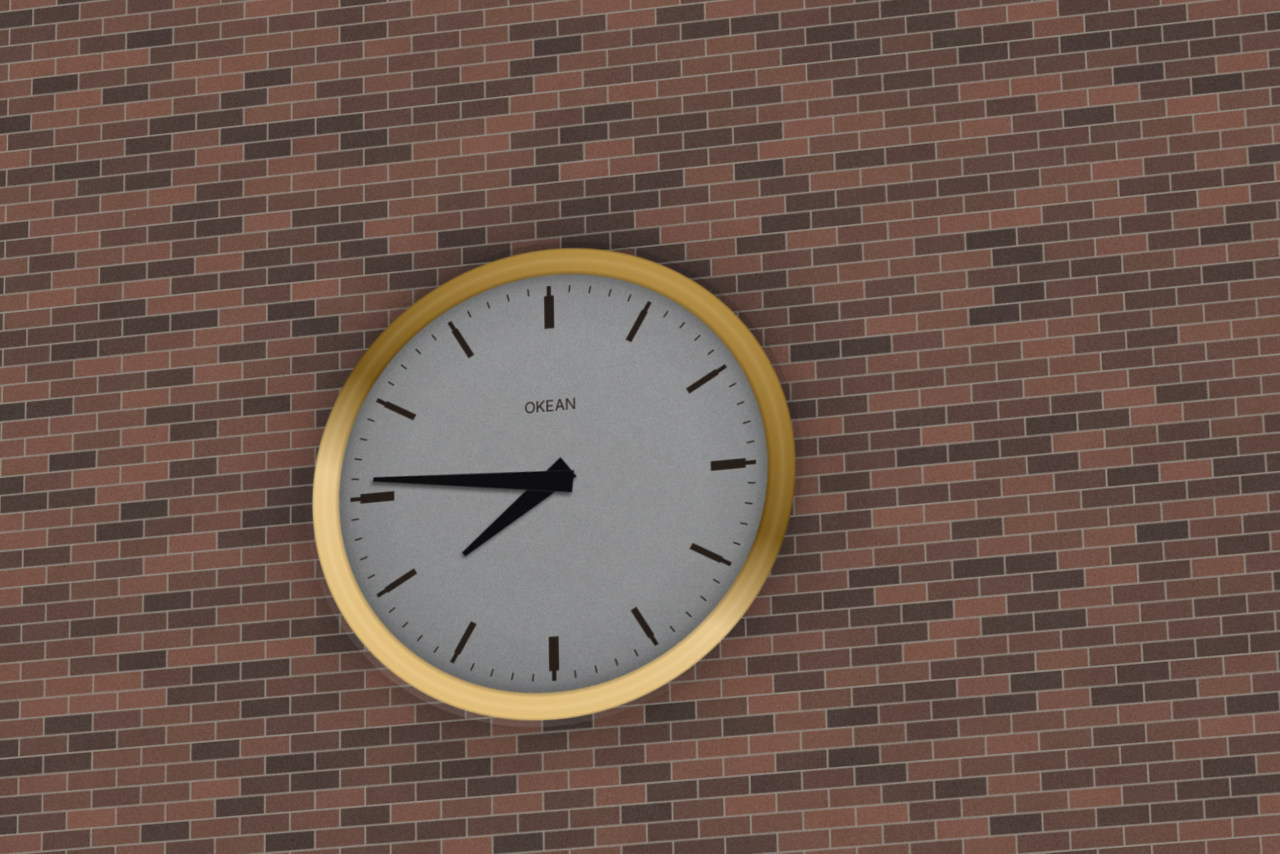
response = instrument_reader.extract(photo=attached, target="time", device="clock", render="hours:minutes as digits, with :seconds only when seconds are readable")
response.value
7:46
